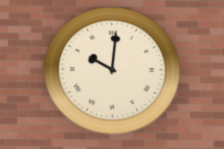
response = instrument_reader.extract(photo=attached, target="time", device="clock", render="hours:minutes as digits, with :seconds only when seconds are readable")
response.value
10:01
